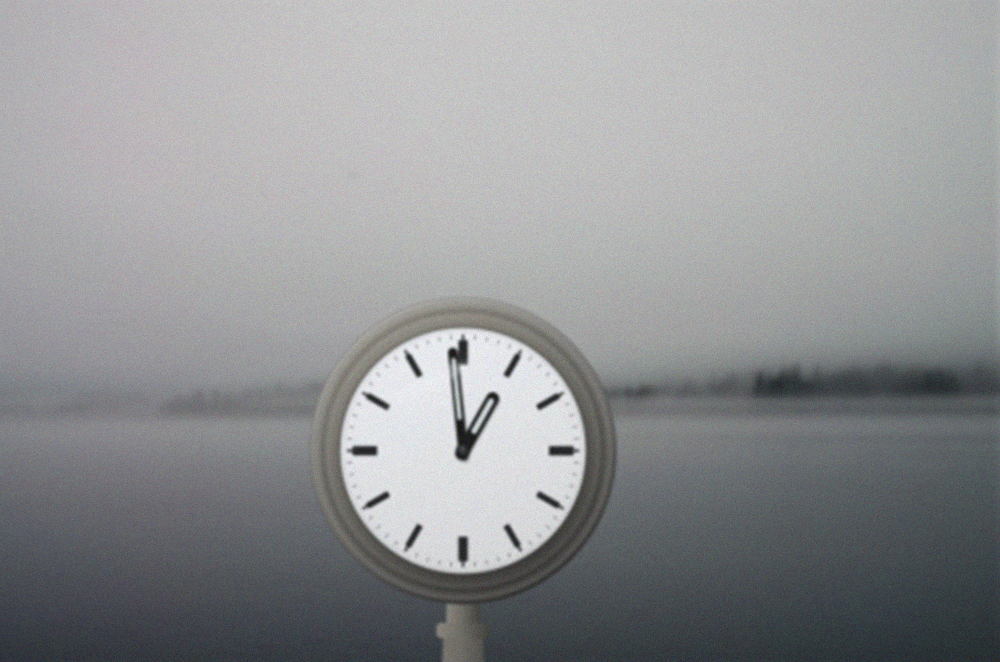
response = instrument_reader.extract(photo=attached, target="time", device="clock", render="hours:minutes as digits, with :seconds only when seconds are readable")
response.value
12:59
